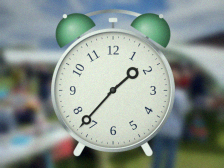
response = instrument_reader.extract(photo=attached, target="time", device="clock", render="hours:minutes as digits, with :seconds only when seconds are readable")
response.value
1:37
